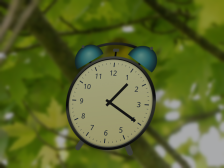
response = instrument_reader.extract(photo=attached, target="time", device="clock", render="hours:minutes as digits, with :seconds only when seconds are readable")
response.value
1:20
